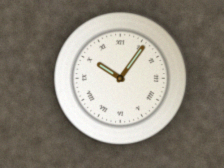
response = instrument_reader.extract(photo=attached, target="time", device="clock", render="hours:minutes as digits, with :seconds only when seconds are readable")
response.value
10:06
